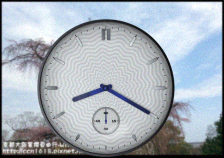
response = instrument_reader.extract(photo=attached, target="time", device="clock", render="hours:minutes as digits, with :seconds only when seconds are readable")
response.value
8:20
